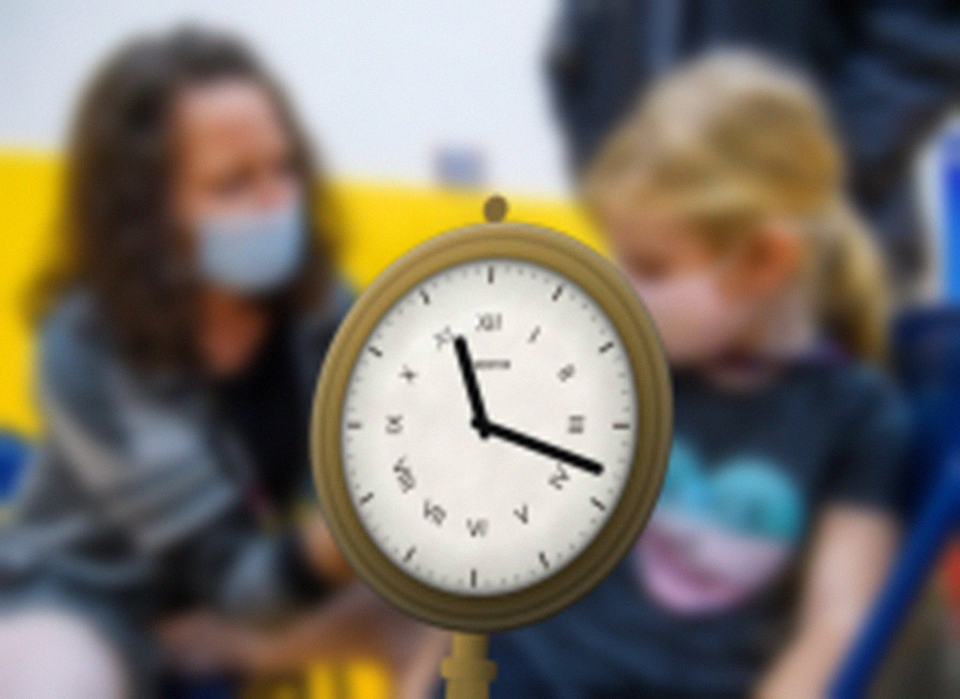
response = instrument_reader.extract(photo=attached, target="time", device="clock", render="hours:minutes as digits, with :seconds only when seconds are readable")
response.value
11:18
